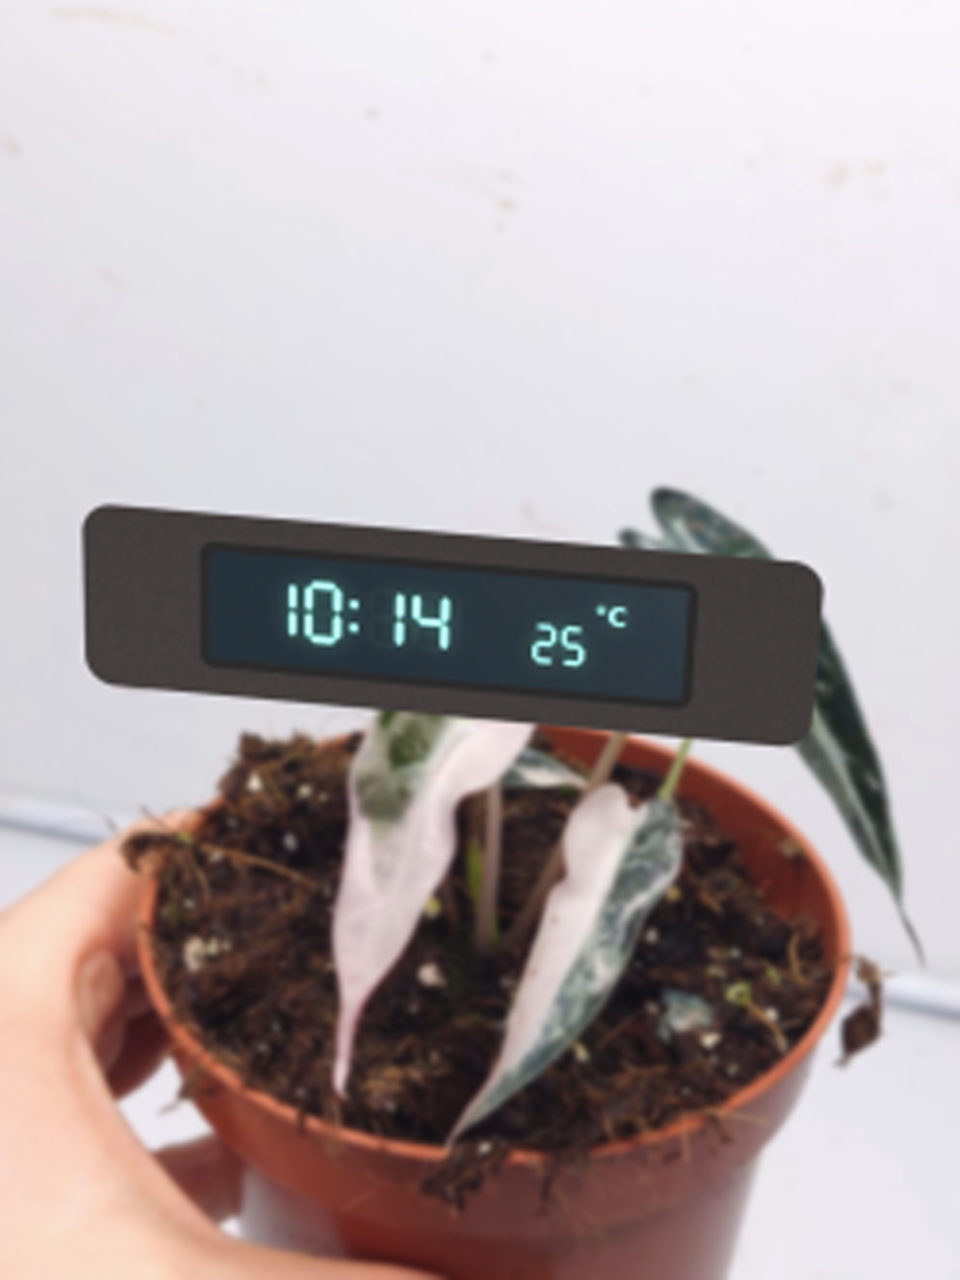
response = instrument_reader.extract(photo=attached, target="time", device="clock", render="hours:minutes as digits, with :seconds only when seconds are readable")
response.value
10:14
